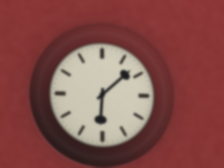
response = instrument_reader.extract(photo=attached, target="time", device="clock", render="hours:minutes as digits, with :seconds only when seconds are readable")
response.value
6:08
